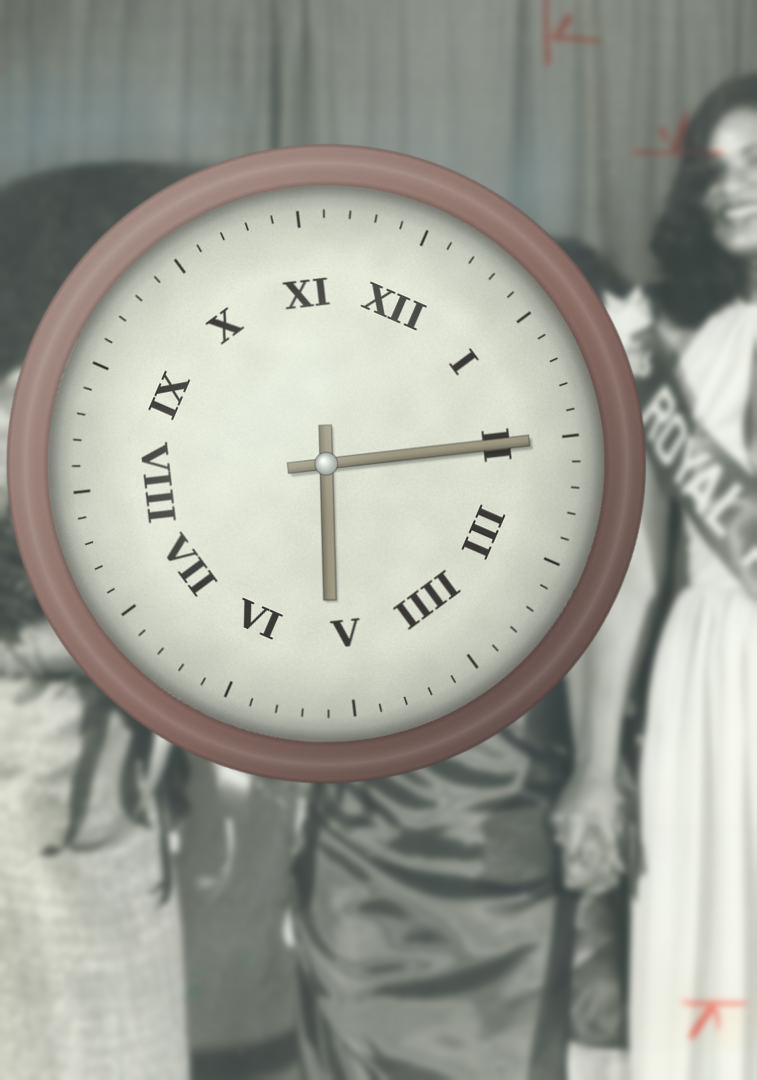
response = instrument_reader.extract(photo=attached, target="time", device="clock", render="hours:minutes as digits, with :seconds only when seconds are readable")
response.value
5:10
